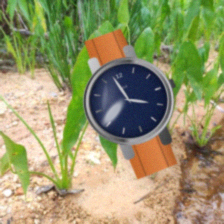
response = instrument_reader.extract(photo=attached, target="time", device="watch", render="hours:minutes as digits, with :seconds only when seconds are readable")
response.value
3:58
